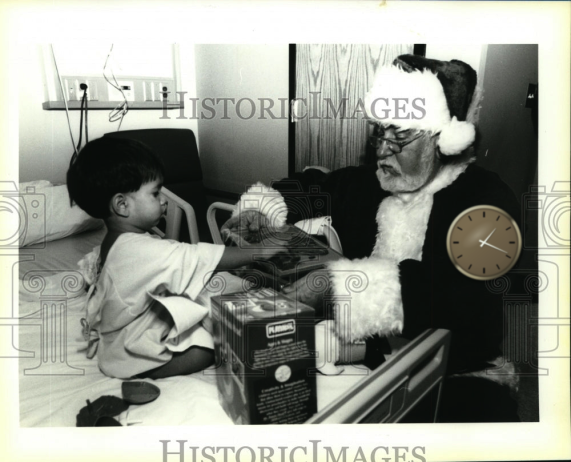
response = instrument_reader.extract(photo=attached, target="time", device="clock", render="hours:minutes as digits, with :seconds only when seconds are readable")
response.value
1:19
